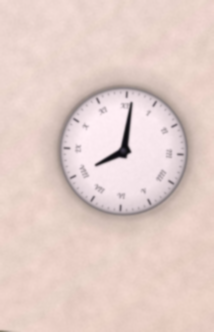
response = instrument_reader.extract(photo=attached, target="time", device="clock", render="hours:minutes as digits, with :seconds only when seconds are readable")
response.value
8:01
